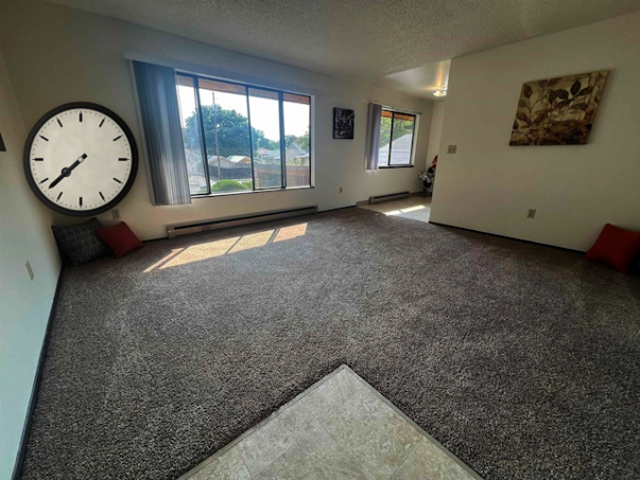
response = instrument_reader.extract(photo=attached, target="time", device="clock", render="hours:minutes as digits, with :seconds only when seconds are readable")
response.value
7:38
